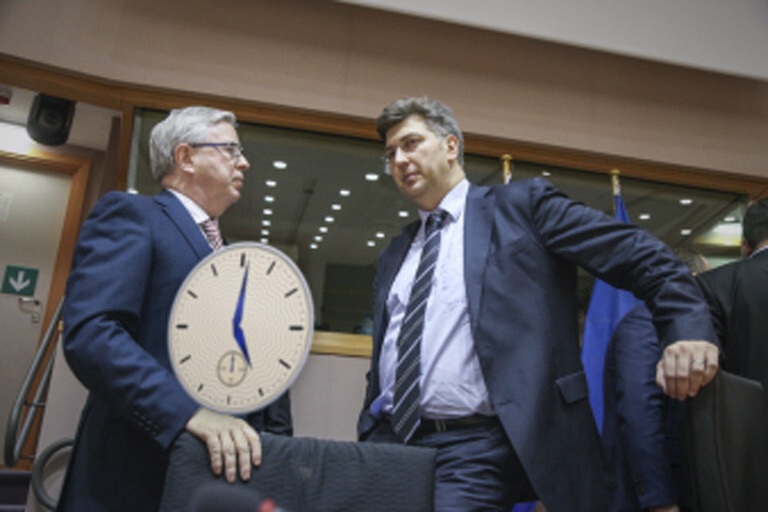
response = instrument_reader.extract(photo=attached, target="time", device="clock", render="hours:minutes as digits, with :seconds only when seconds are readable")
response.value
5:01
